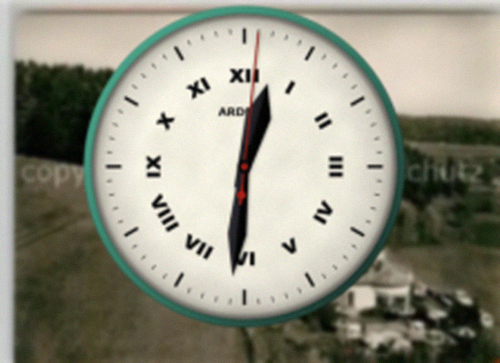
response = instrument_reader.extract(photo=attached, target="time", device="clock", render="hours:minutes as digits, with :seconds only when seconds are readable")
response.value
12:31:01
